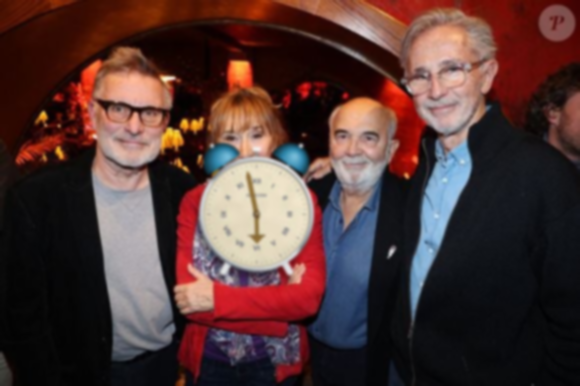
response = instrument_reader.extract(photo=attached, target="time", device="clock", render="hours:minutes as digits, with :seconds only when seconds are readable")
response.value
5:58
